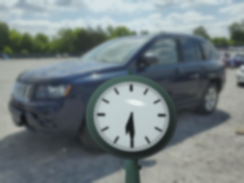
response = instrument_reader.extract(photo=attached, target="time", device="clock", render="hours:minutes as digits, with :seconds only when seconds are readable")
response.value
6:30
